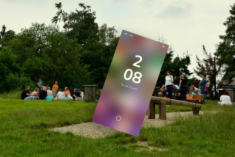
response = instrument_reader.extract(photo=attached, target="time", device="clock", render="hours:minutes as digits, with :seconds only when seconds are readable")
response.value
2:08
